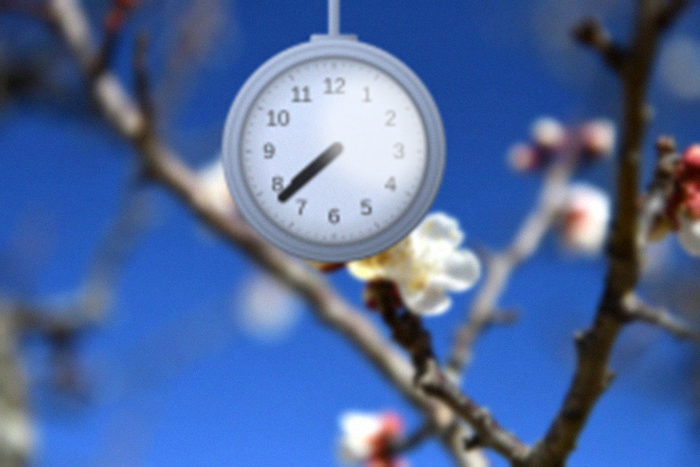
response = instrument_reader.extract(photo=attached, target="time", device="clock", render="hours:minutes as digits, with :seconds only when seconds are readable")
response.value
7:38
